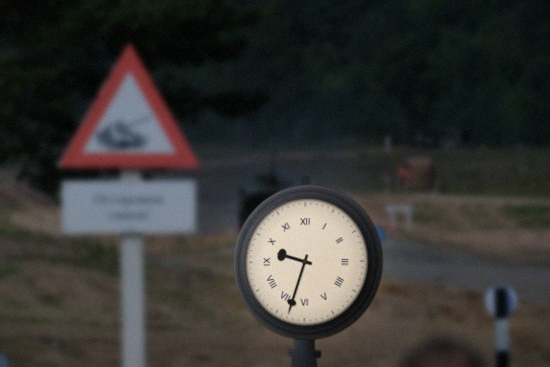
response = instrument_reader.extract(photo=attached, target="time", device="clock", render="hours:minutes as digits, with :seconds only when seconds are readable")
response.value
9:33
